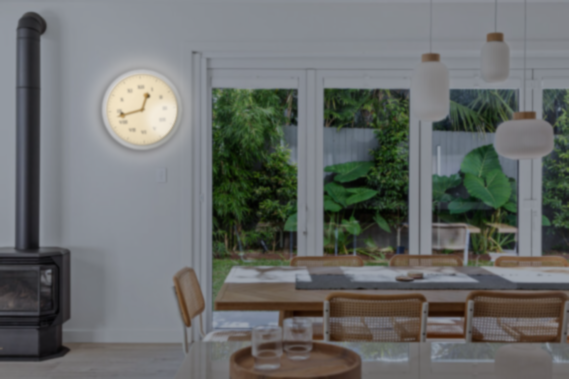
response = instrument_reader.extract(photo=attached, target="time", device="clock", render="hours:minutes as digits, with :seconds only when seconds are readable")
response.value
12:43
